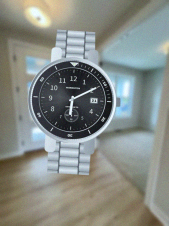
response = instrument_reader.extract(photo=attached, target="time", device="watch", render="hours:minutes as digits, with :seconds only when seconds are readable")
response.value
6:10
